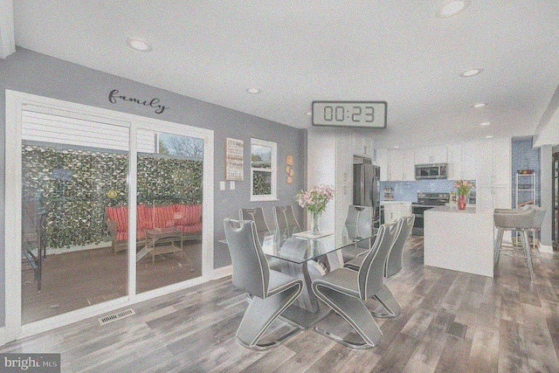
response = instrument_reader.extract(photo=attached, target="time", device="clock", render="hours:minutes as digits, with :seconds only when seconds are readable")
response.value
0:23
